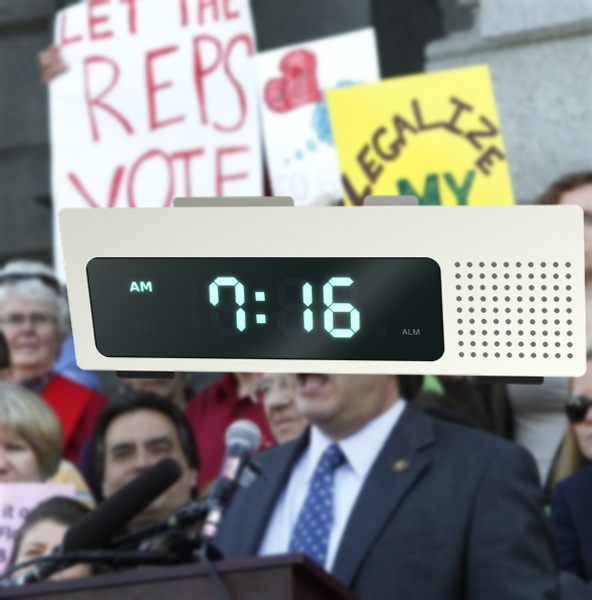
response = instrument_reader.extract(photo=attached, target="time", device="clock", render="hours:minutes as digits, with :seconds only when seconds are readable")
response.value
7:16
